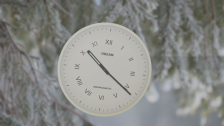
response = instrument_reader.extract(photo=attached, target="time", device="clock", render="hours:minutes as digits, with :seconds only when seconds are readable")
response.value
10:21
